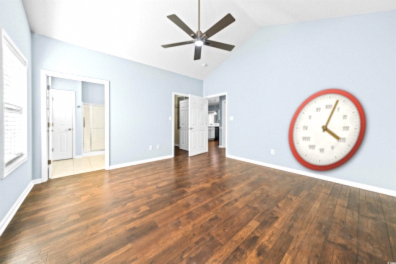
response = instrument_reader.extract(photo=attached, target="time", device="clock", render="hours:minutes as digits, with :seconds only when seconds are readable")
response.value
4:03
